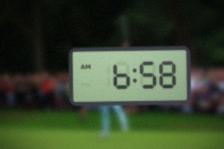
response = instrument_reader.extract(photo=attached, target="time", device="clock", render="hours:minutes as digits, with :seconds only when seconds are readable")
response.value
6:58
